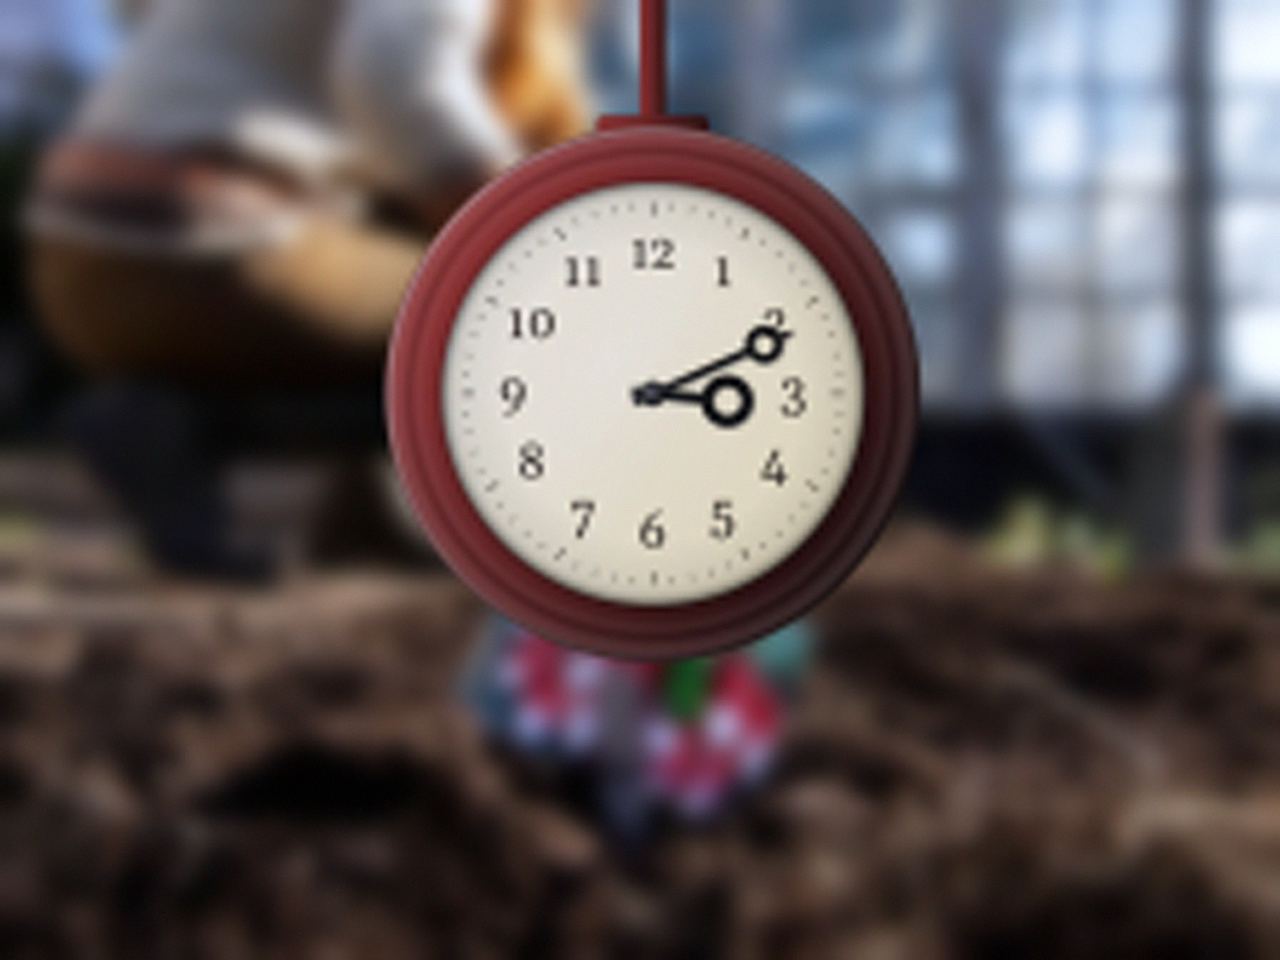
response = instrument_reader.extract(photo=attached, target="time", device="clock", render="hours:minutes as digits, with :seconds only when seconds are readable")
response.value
3:11
